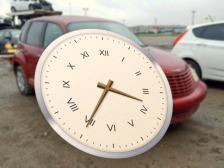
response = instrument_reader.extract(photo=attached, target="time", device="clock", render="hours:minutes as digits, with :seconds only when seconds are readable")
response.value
3:35
